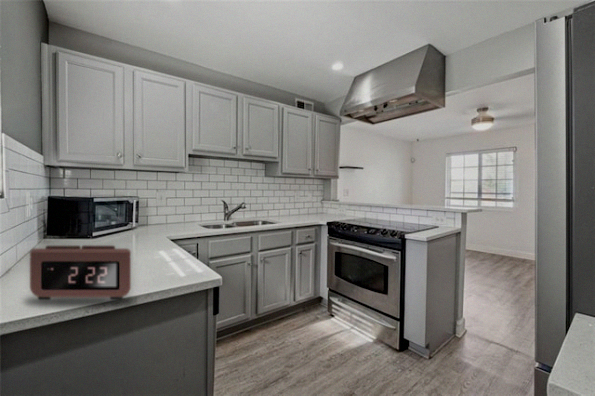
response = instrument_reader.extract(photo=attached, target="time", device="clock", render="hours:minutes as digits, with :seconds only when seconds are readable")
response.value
2:22
